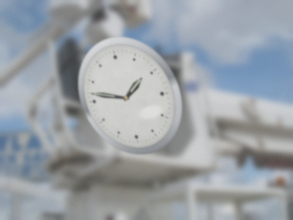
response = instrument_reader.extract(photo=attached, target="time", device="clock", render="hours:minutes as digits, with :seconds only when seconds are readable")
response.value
1:47
